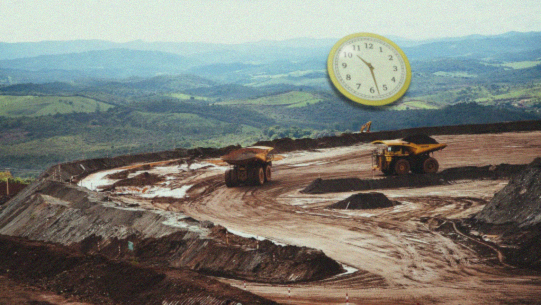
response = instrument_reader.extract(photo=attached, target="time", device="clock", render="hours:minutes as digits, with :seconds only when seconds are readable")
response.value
10:28
